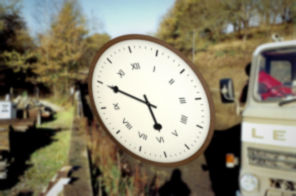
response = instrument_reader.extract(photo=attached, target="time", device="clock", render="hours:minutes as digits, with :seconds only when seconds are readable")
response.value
5:50
